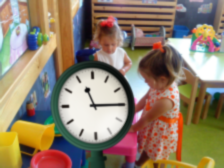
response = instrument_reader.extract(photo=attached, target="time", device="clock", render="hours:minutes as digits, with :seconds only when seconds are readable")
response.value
11:15
